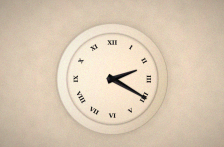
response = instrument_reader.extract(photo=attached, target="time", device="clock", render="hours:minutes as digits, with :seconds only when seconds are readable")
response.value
2:20
